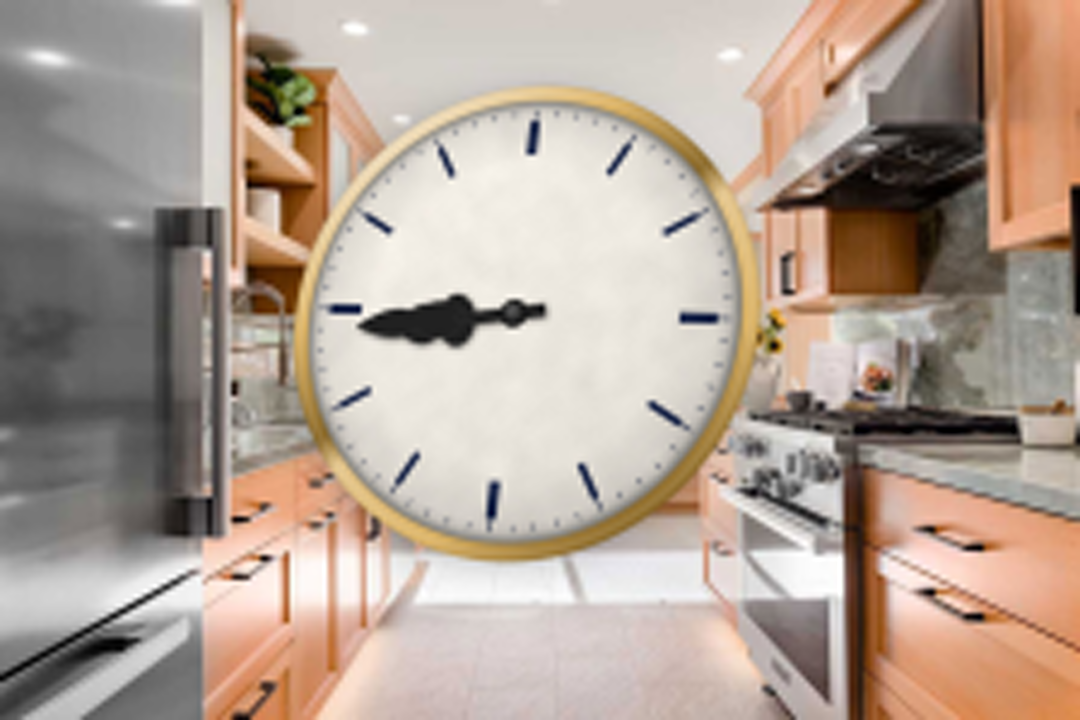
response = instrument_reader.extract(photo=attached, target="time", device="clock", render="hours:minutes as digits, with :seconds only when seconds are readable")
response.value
8:44
